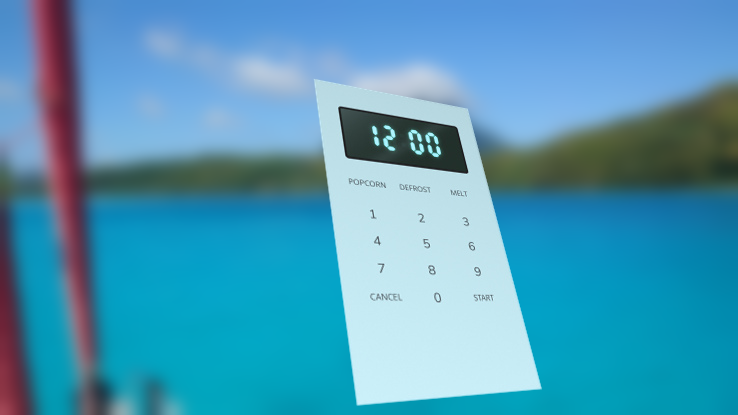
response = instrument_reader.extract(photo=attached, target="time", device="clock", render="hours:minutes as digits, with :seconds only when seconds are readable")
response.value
12:00
